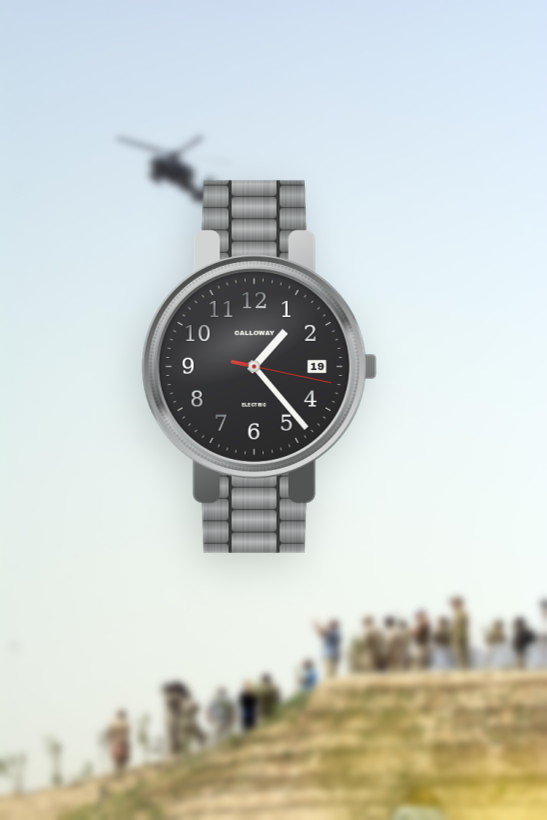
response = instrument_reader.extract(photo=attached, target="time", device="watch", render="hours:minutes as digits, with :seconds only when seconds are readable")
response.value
1:23:17
